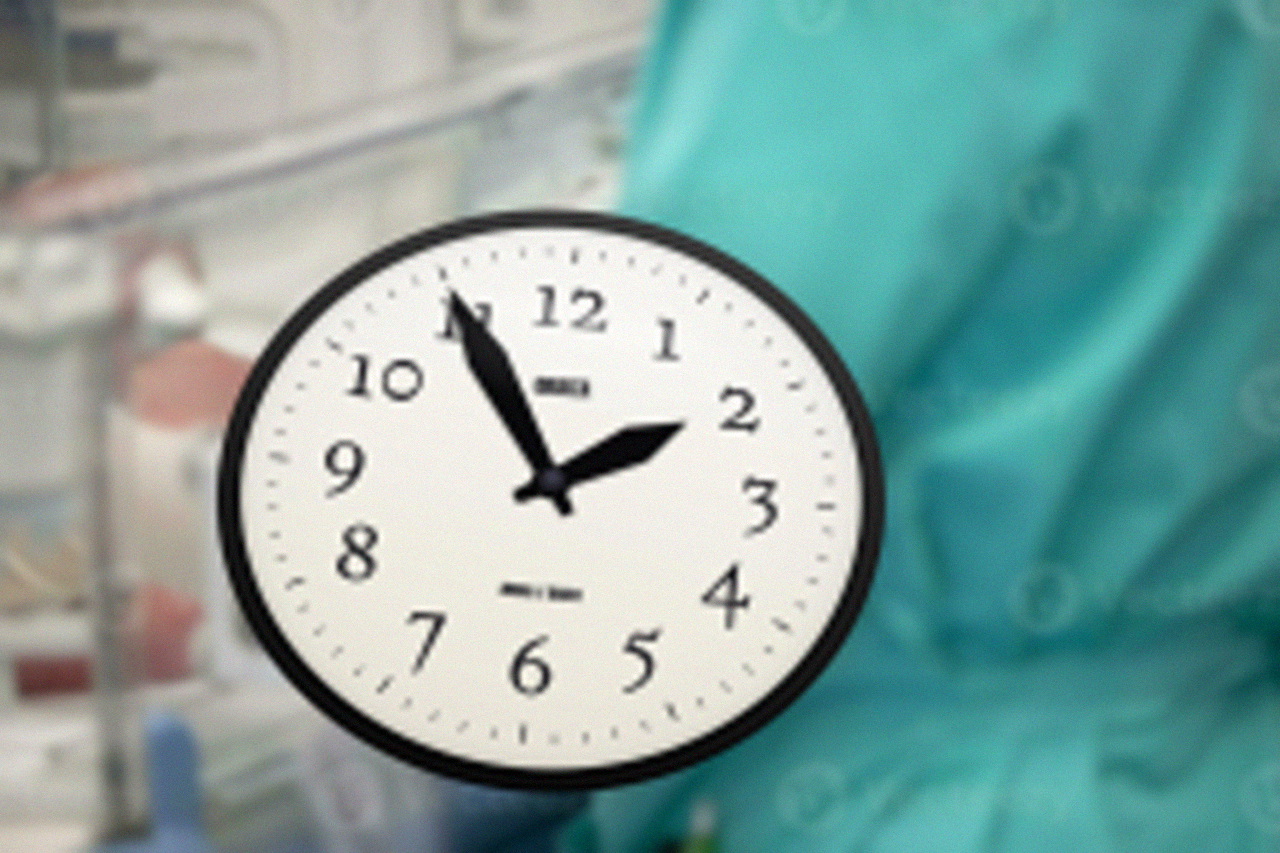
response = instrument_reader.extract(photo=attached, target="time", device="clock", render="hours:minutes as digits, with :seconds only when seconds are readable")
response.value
1:55
